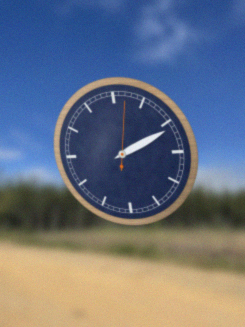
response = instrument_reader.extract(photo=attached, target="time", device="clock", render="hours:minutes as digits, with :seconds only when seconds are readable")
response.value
2:11:02
